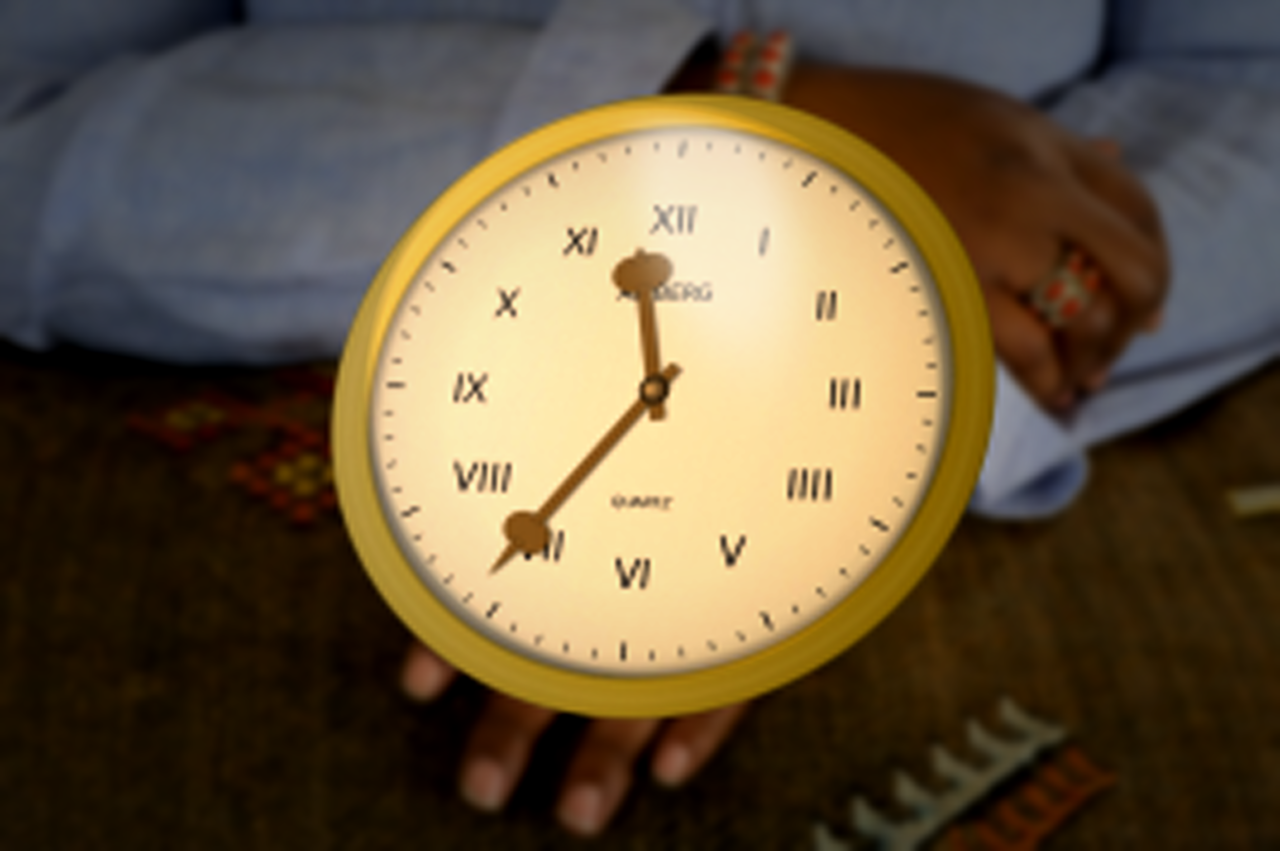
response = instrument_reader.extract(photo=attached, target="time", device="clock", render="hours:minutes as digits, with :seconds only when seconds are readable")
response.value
11:36
